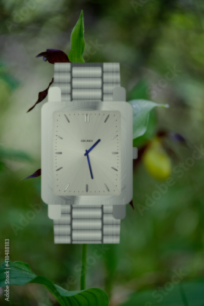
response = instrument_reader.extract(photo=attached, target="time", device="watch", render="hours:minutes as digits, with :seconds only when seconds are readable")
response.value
1:28
